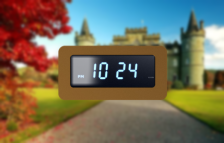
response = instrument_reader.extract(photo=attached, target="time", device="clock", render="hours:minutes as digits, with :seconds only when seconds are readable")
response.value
10:24
